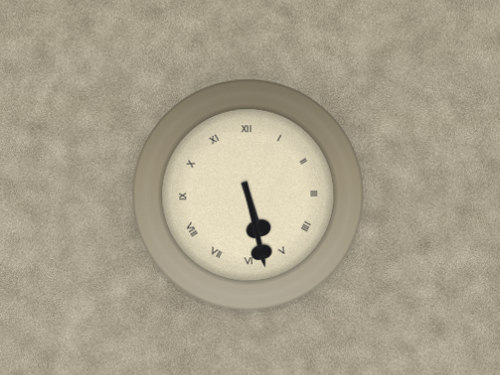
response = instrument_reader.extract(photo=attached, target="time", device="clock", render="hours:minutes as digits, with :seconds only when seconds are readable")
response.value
5:28
